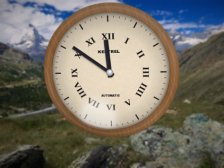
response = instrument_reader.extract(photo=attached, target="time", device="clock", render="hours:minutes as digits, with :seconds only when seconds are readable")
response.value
11:51
